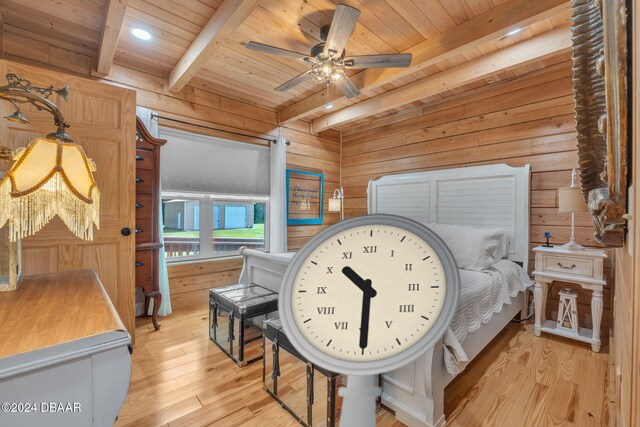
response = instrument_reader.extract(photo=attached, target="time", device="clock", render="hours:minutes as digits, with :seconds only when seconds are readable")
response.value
10:30
